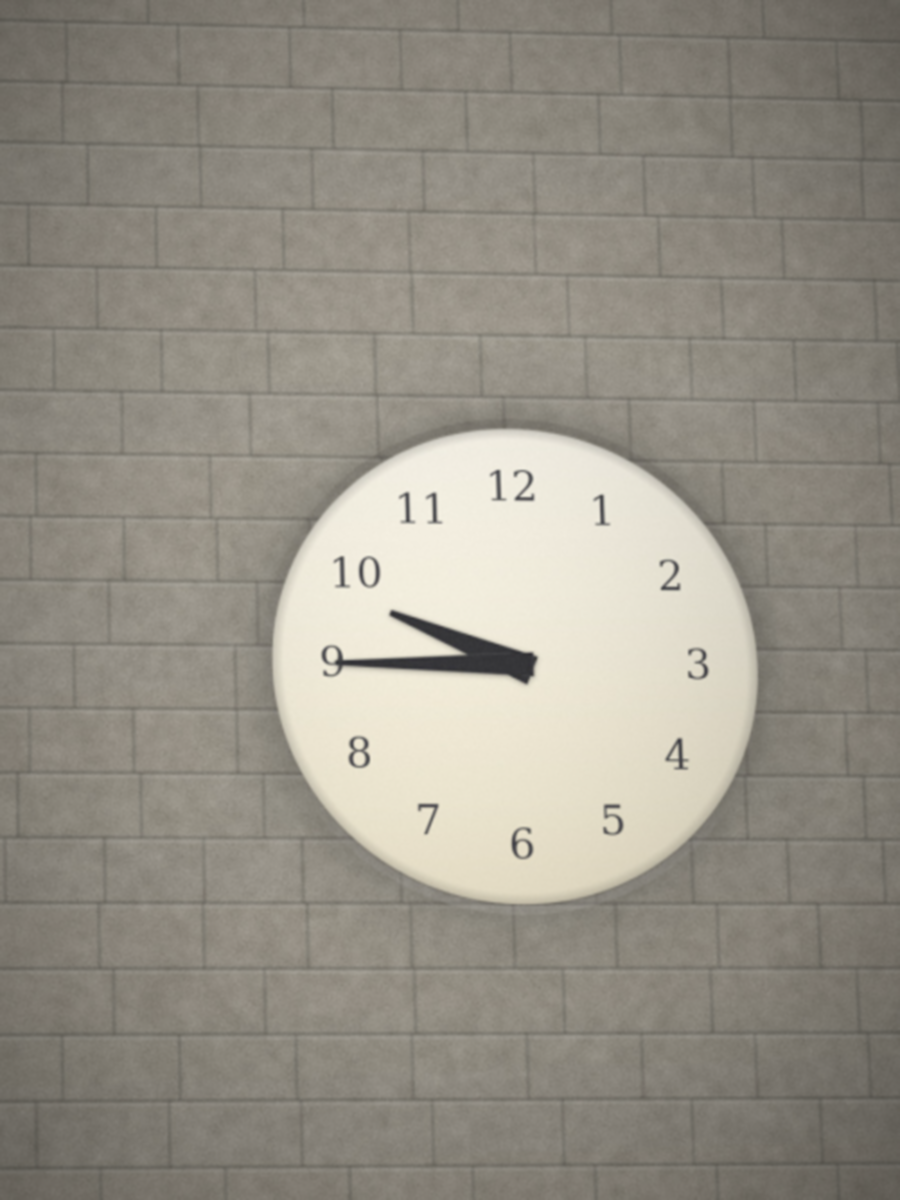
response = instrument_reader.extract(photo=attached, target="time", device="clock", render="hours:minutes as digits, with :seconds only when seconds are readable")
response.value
9:45
